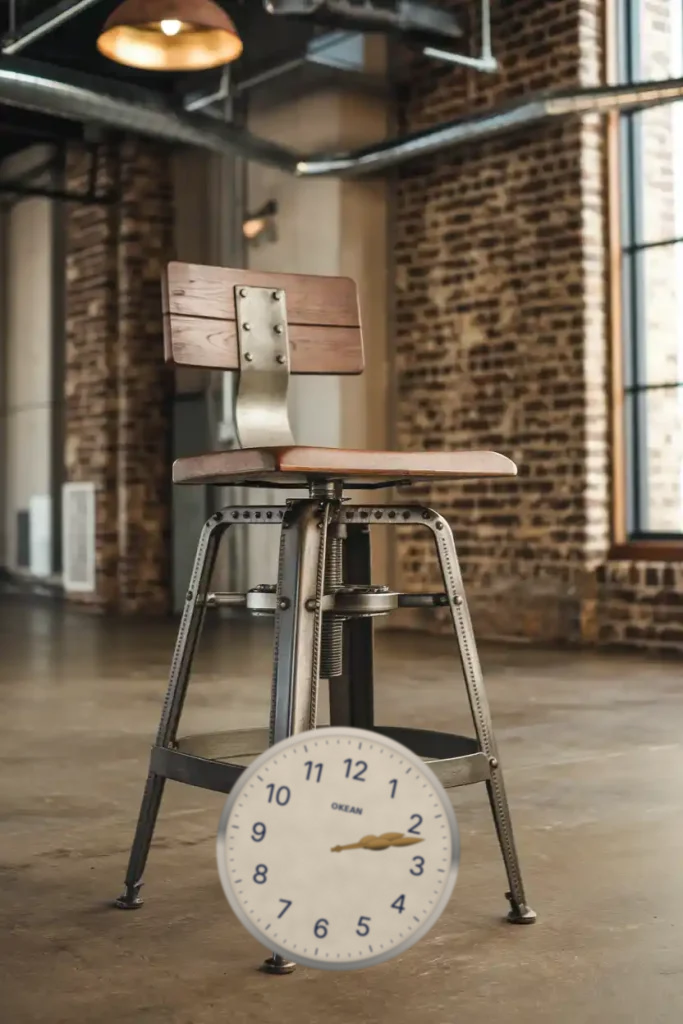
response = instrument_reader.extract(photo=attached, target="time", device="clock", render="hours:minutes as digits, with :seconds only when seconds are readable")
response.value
2:12
